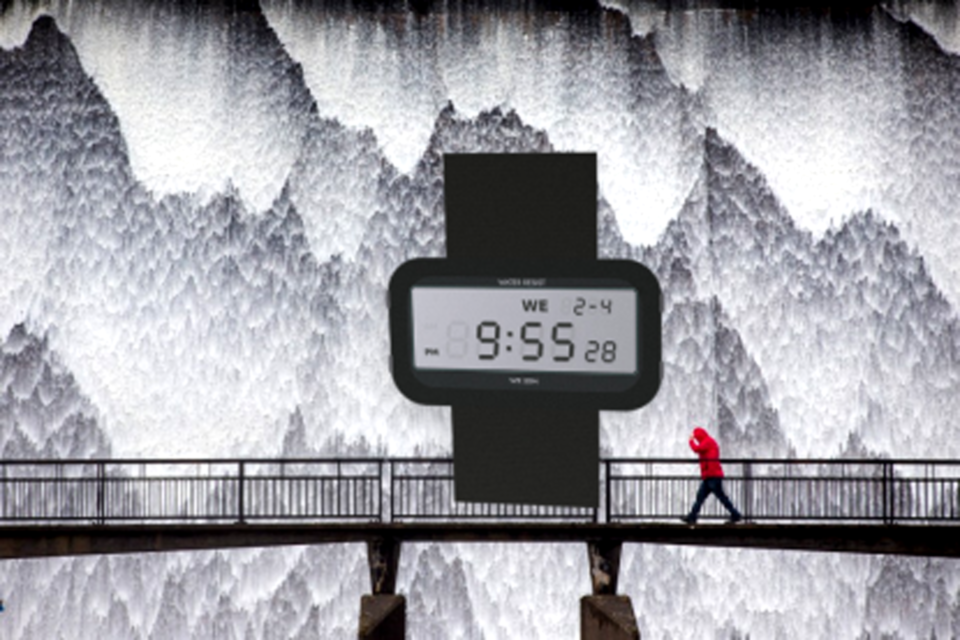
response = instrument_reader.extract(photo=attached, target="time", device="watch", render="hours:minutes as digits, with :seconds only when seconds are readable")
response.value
9:55:28
